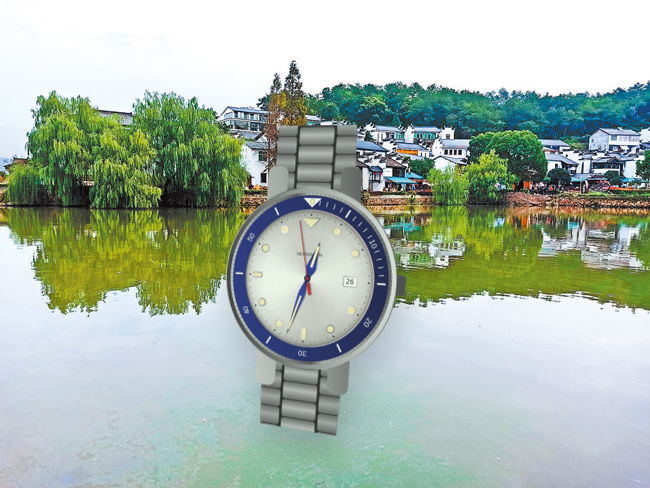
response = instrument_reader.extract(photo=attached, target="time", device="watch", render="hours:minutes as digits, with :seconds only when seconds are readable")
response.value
12:32:58
